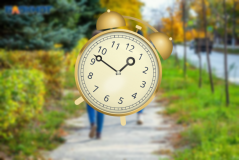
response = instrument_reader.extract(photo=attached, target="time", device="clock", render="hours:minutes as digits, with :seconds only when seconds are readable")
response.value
12:47
